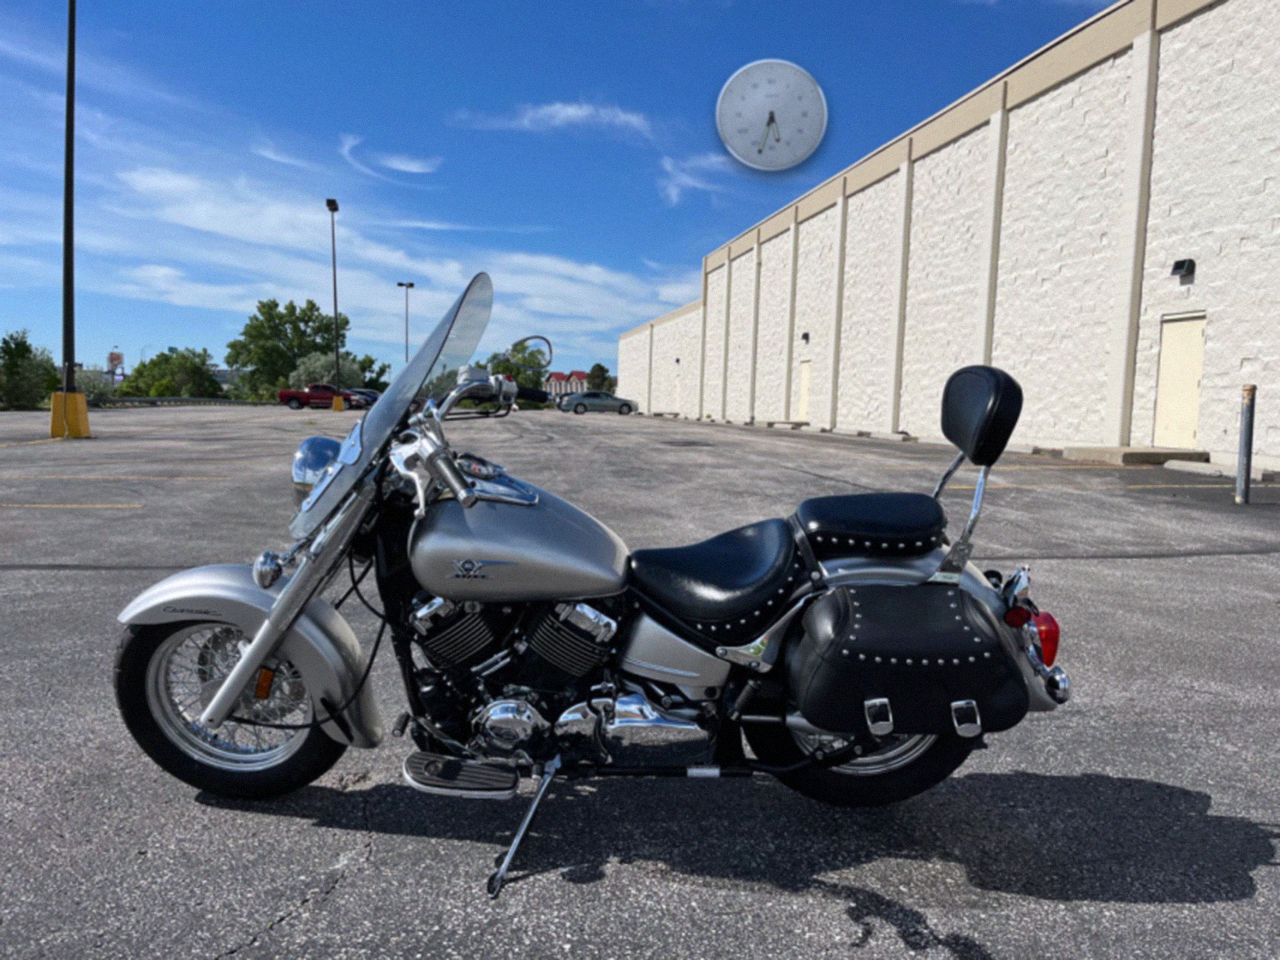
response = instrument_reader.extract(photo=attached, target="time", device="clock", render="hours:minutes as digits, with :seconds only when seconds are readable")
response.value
5:33
